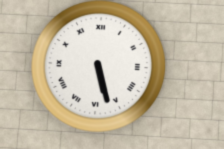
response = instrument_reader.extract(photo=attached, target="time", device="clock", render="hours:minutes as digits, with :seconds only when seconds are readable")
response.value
5:27
